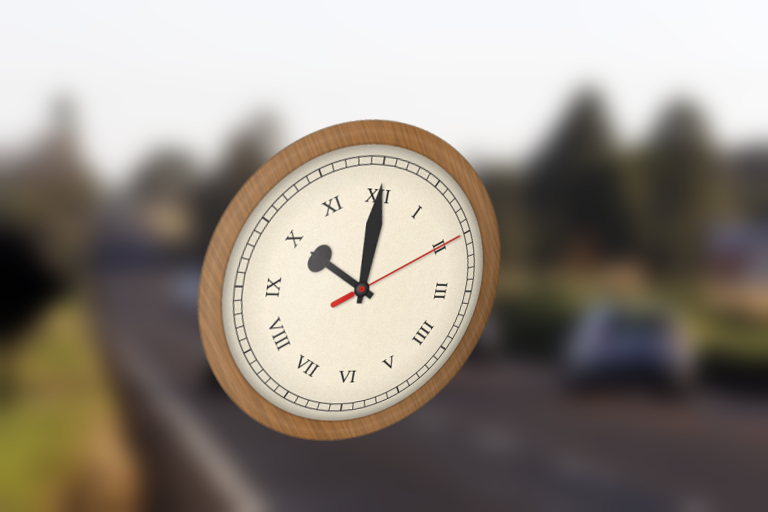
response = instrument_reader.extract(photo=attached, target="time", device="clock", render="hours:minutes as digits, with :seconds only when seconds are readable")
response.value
10:00:10
